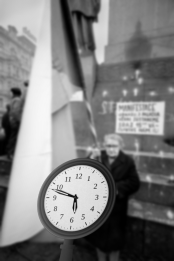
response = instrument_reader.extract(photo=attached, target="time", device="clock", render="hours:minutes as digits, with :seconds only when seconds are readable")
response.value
5:48
